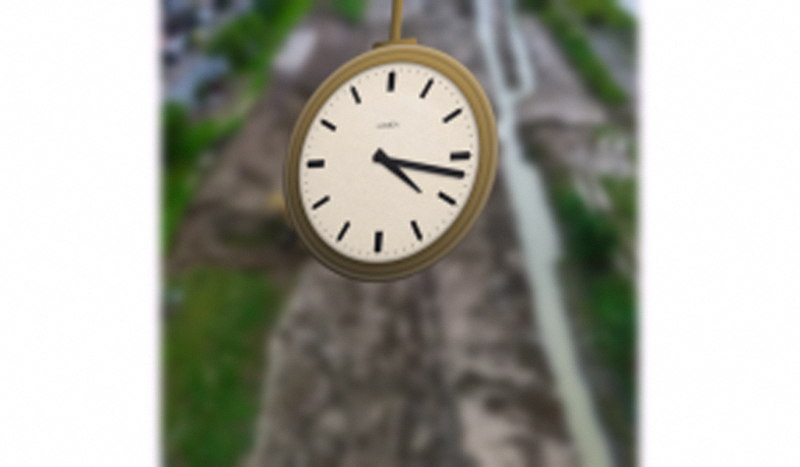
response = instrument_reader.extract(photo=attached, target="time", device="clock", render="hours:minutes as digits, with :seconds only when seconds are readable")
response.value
4:17
